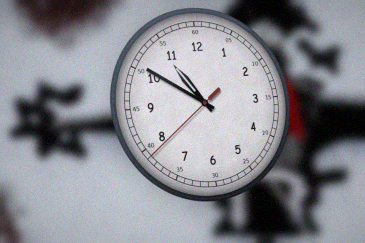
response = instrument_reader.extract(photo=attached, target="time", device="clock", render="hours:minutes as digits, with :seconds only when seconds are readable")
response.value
10:50:39
